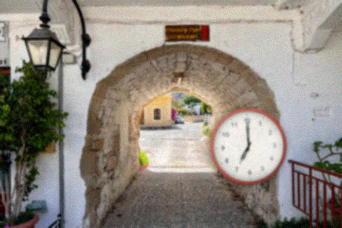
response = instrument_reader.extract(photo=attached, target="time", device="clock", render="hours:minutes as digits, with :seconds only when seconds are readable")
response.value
7:00
